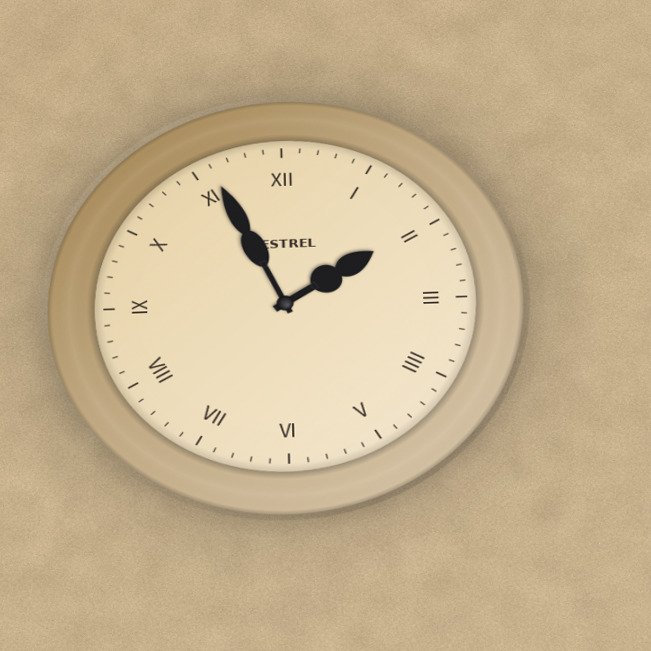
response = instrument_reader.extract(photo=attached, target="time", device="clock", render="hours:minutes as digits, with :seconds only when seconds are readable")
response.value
1:56
